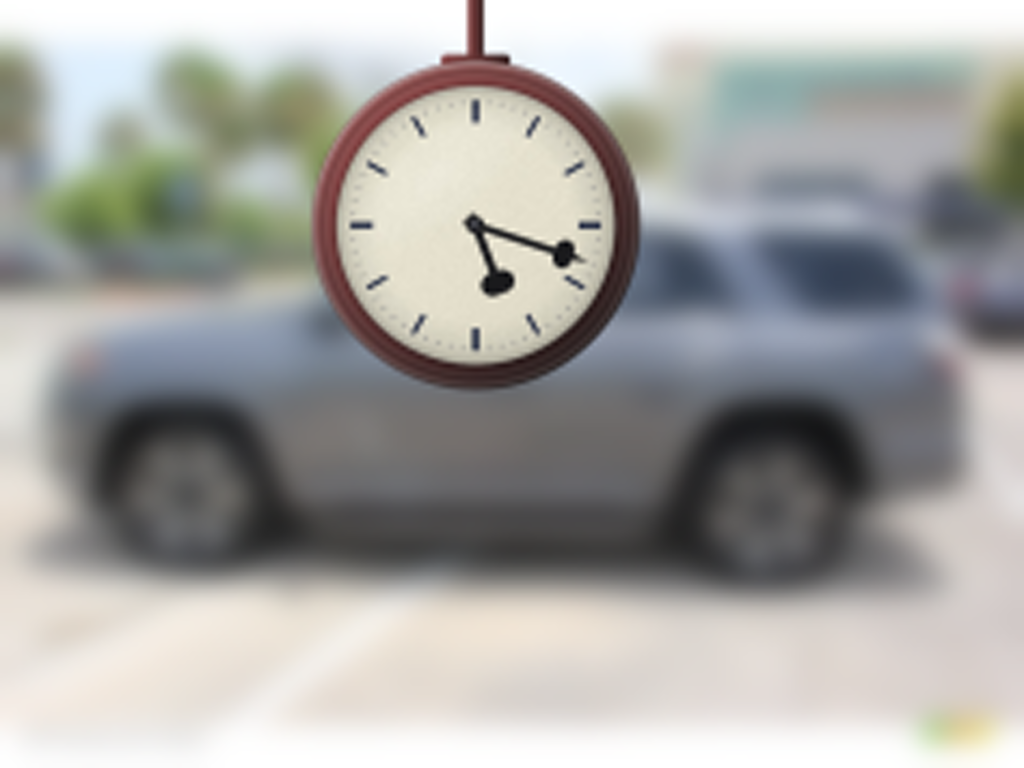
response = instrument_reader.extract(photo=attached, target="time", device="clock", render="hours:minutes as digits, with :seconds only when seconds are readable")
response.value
5:18
